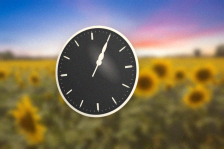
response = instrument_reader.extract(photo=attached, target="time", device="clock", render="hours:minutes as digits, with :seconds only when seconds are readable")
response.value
1:05
